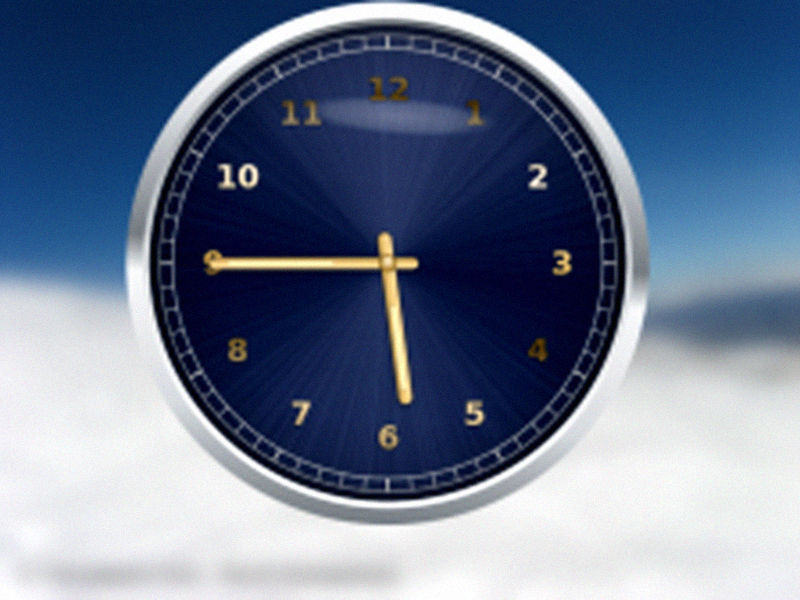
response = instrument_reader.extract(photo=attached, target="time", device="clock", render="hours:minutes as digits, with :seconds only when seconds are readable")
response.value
5:45
